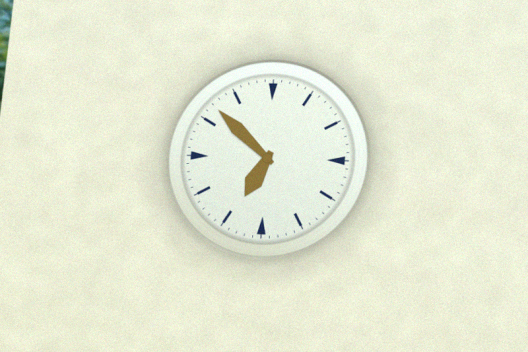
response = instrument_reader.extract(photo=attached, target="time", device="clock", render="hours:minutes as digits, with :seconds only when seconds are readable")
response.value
6:52
